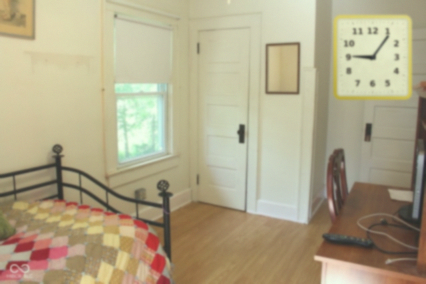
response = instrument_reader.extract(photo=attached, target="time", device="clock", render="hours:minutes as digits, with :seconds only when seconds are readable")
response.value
9:06
